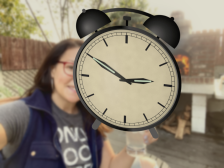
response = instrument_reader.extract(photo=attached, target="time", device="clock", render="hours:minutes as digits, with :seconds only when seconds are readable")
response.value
2:50
